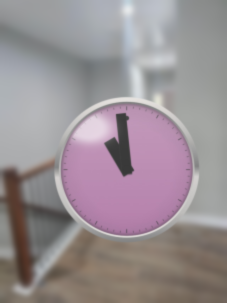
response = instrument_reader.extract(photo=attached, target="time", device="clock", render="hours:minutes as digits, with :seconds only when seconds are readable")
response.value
10:59
